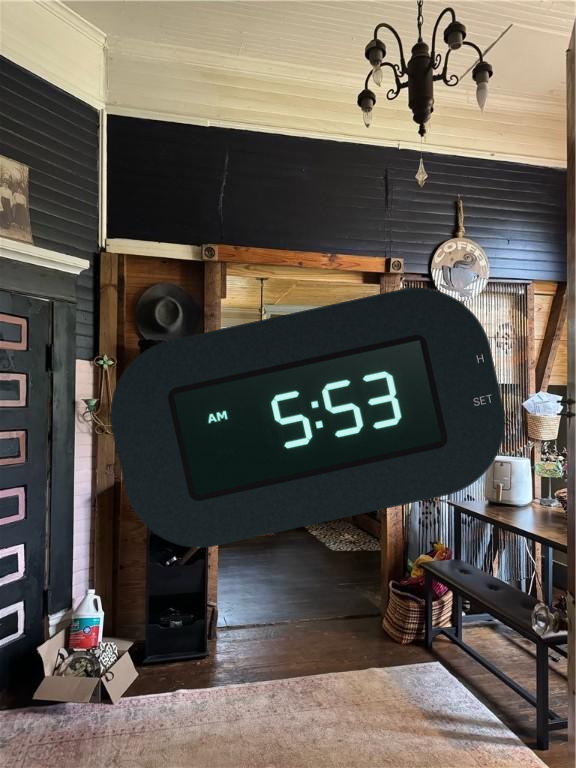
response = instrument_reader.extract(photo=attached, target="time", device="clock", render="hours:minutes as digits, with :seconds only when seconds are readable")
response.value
5:53
